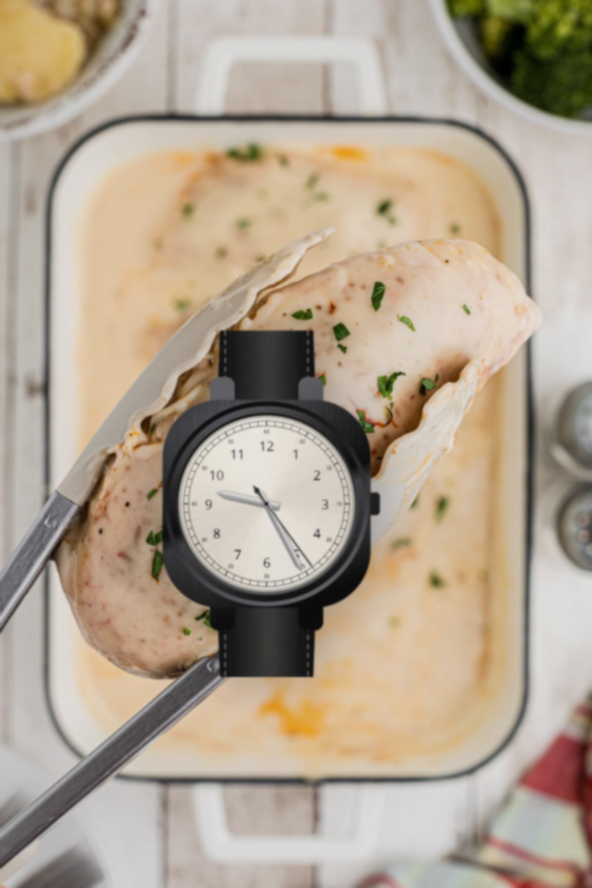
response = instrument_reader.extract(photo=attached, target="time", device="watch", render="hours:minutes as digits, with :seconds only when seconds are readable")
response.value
9:25:24
